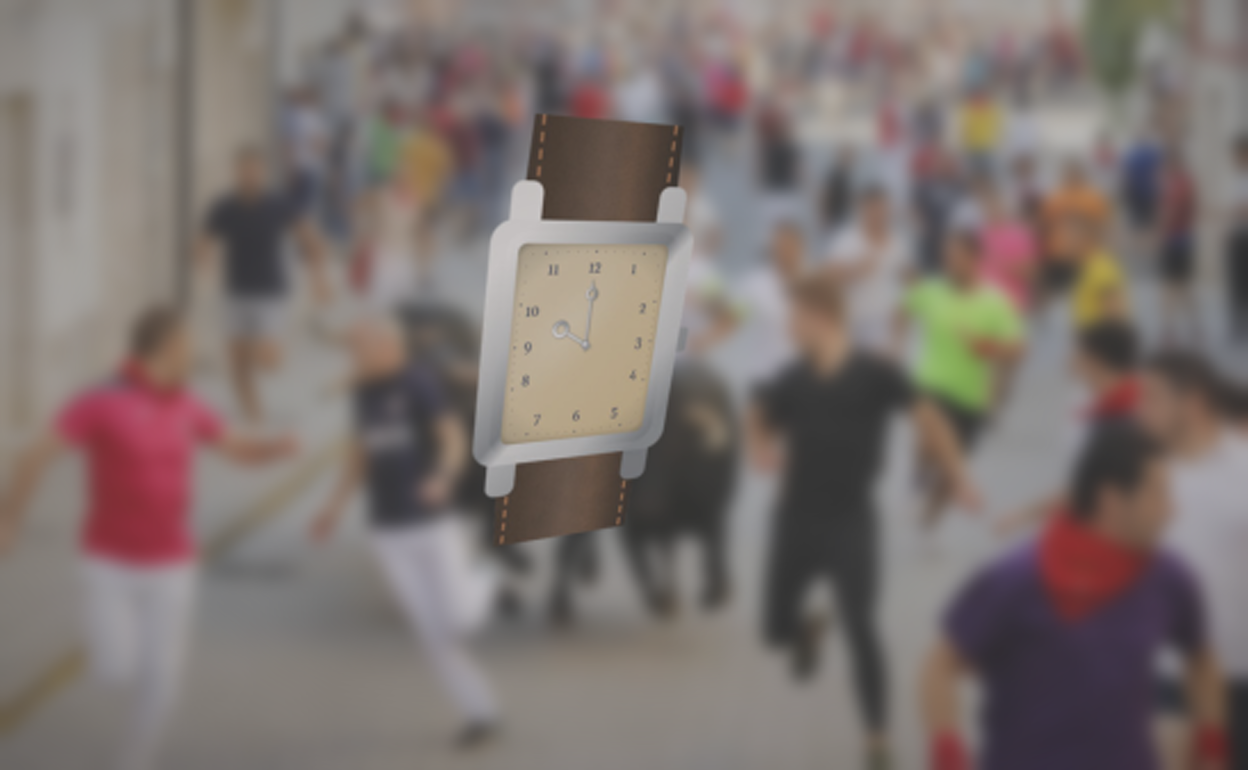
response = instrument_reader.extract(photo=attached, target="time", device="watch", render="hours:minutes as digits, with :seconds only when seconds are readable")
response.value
10:00
